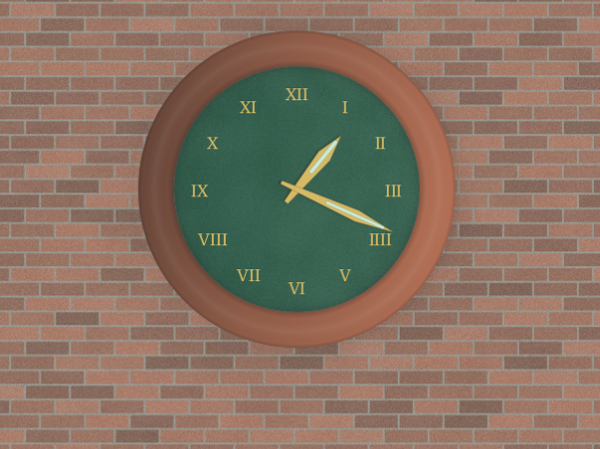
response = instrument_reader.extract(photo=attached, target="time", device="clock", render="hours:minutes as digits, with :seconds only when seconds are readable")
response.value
1:19
